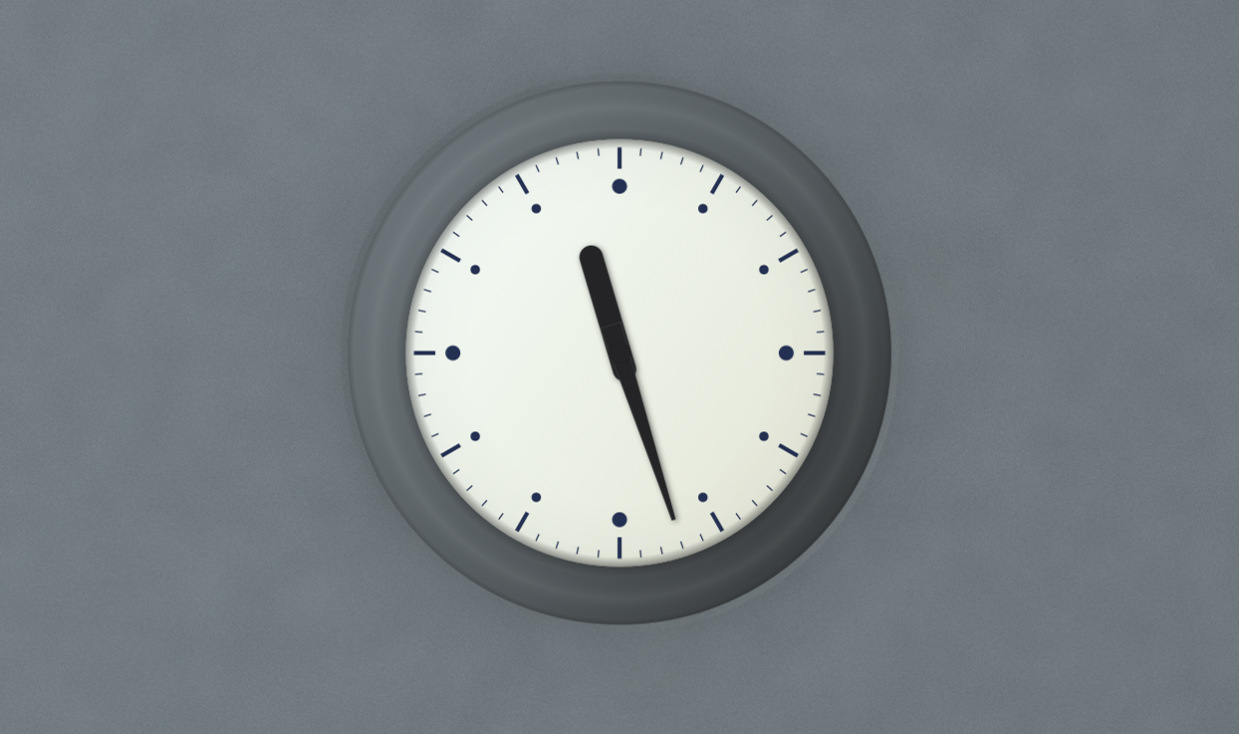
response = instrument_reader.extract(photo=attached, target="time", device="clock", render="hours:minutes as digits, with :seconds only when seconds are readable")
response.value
11:27
